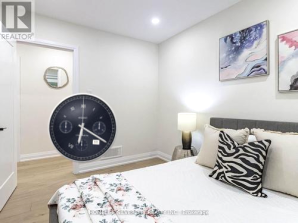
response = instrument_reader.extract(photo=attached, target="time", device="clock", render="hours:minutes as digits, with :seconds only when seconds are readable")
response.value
6:20
